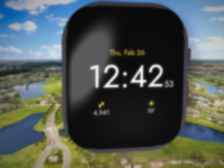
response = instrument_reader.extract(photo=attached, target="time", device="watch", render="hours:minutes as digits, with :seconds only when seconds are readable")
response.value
12:42
